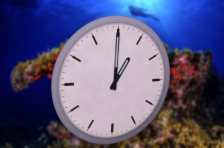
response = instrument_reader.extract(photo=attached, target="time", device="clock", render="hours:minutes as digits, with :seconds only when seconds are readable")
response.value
1:00
